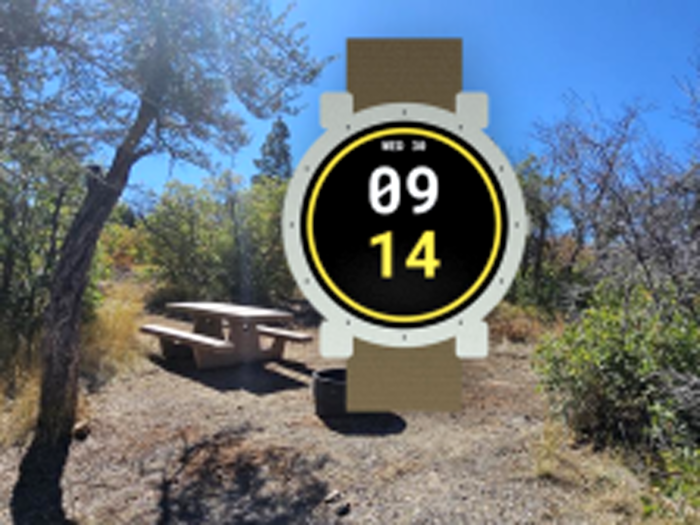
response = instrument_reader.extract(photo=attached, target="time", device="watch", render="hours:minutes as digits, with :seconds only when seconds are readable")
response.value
9:14
